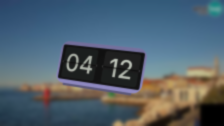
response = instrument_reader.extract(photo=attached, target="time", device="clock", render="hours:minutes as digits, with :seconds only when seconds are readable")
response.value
4:12
